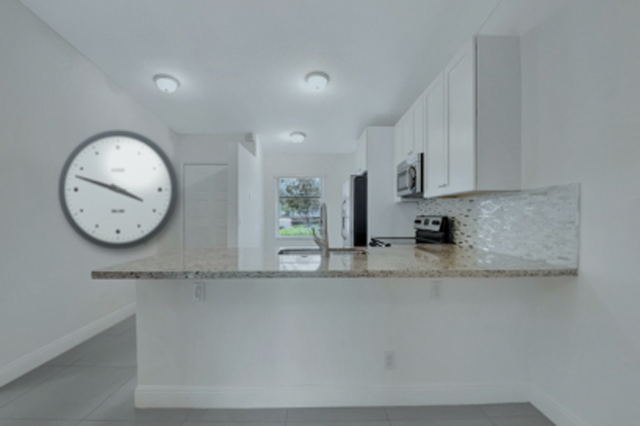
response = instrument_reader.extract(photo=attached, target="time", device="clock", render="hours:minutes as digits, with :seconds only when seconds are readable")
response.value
3:48
